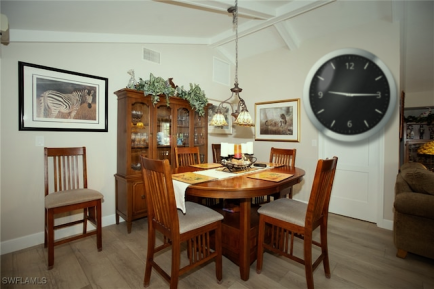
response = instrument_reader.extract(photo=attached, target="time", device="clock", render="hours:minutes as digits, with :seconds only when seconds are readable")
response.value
9:15
